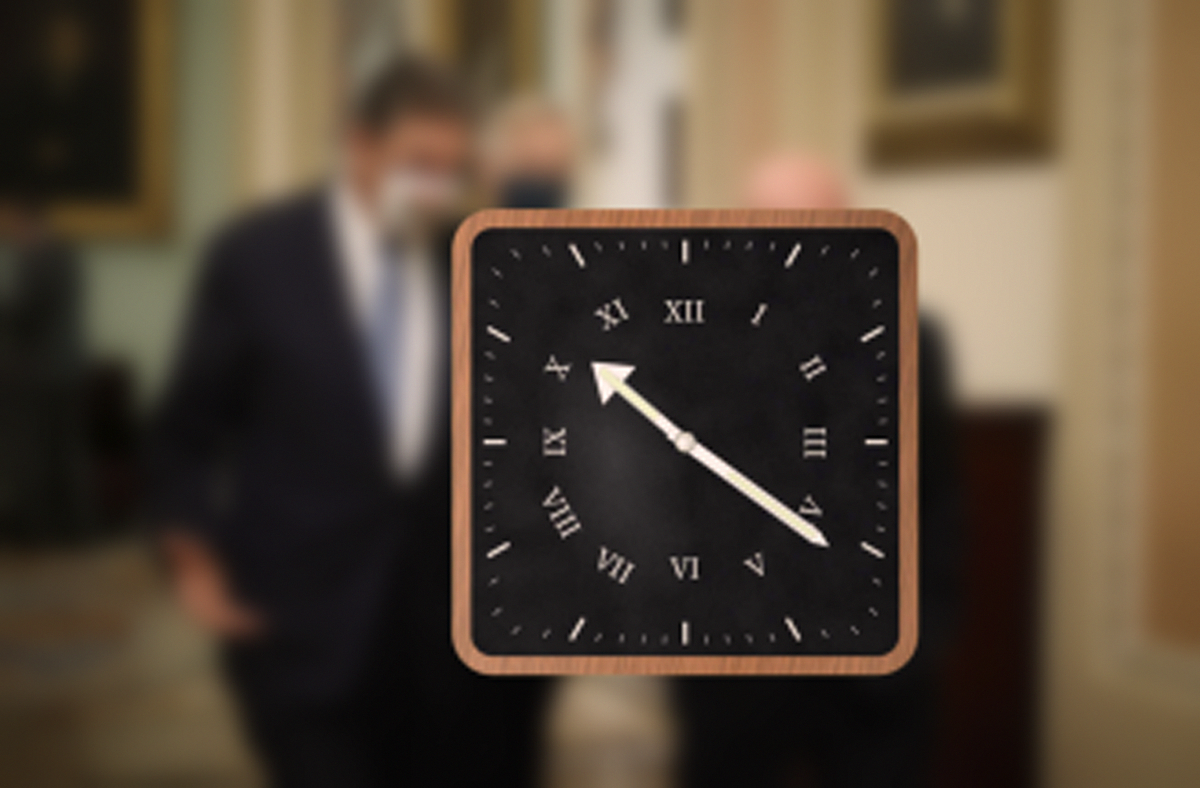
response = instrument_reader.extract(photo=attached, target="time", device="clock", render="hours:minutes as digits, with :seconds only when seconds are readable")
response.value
10:21
